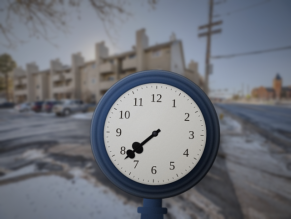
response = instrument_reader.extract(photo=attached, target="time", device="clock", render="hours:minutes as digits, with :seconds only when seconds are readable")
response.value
7:38
